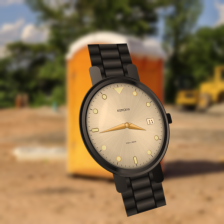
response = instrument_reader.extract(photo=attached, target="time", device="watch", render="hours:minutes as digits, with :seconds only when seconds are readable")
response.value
3:44
